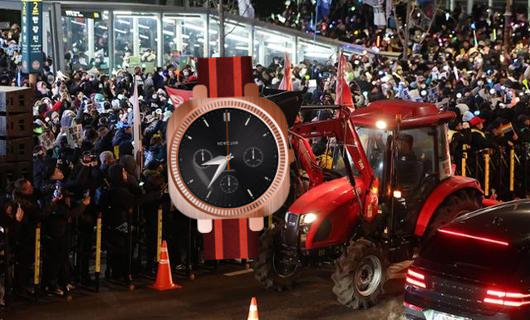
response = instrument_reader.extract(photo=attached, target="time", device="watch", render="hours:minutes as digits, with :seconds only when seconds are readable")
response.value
8:36
